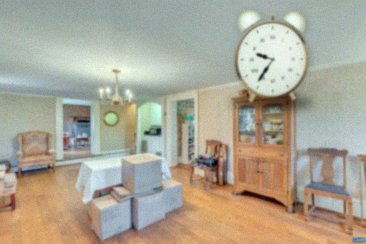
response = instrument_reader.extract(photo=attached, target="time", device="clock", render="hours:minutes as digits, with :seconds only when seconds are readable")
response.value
9:36
